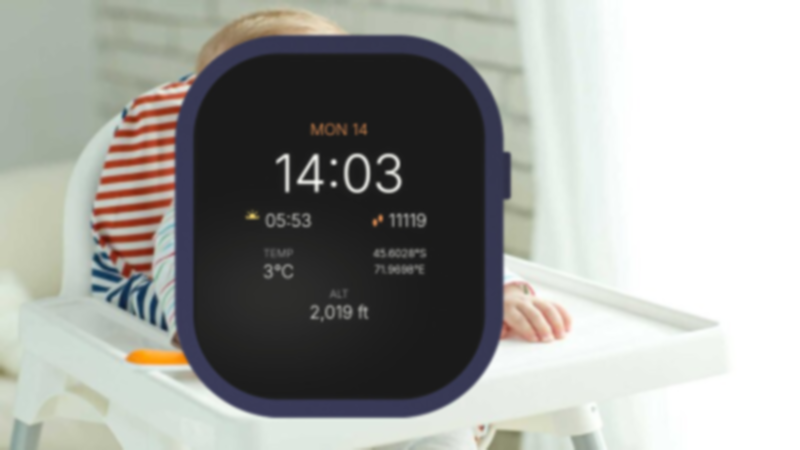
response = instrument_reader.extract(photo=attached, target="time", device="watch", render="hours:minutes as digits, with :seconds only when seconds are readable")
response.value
14:03
